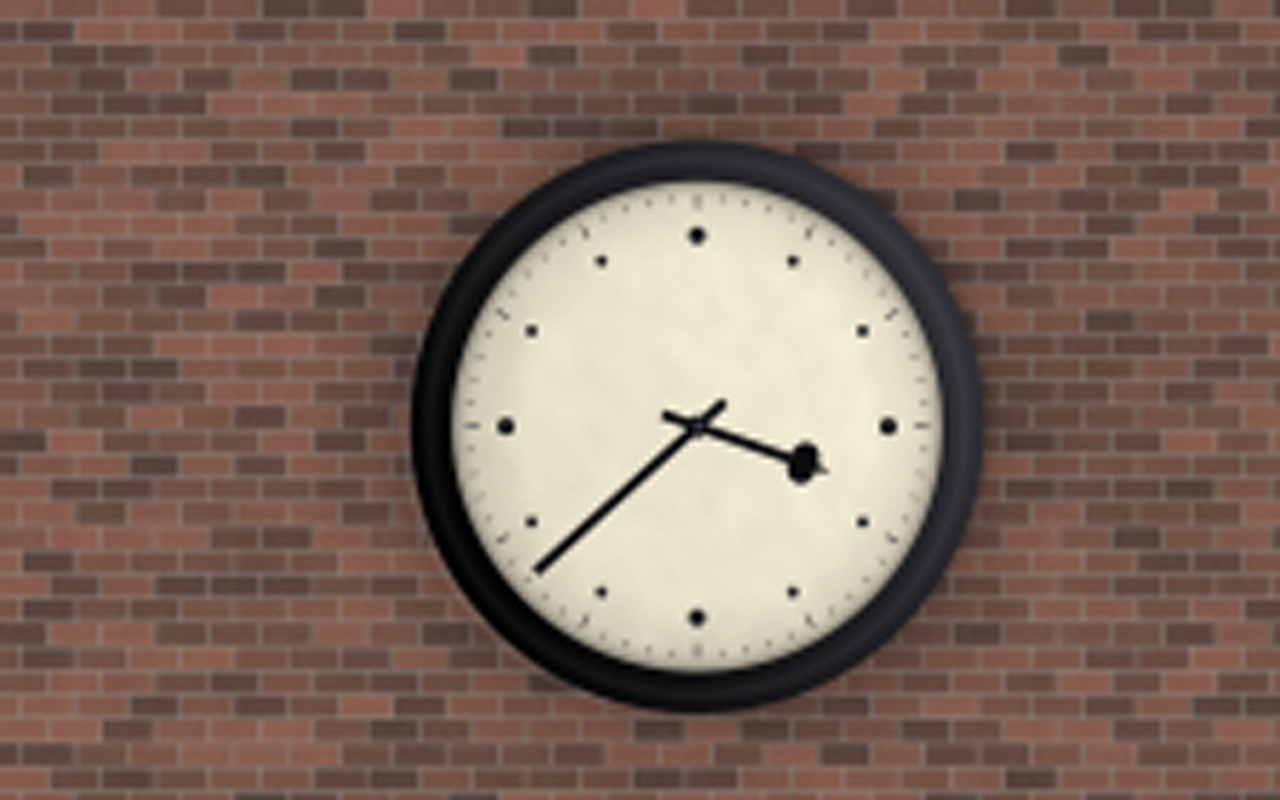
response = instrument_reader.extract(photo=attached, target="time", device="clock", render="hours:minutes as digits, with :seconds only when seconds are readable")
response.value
3:38
